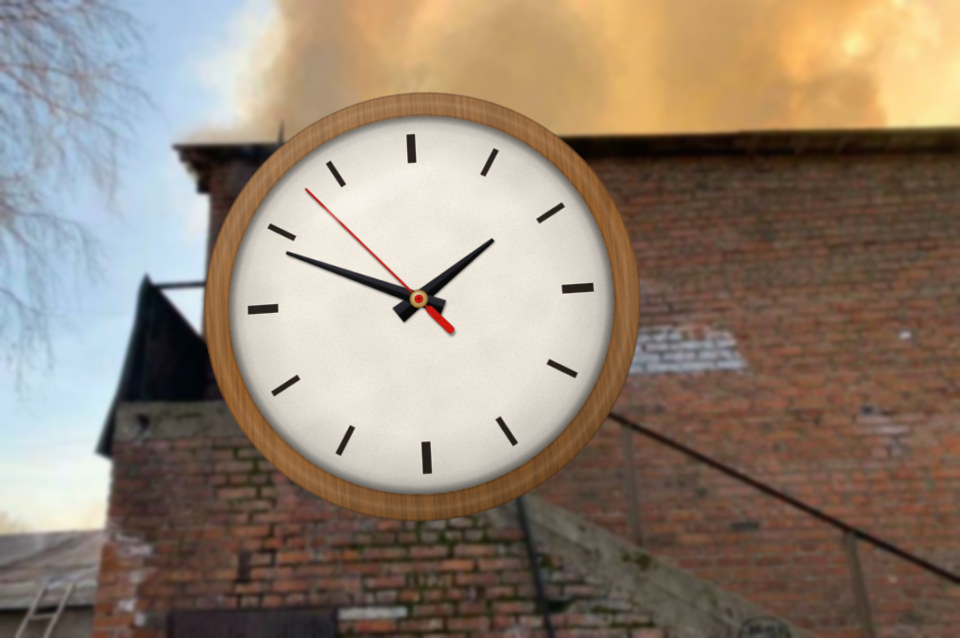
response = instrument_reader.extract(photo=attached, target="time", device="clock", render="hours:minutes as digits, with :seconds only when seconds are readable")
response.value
1:48:53
